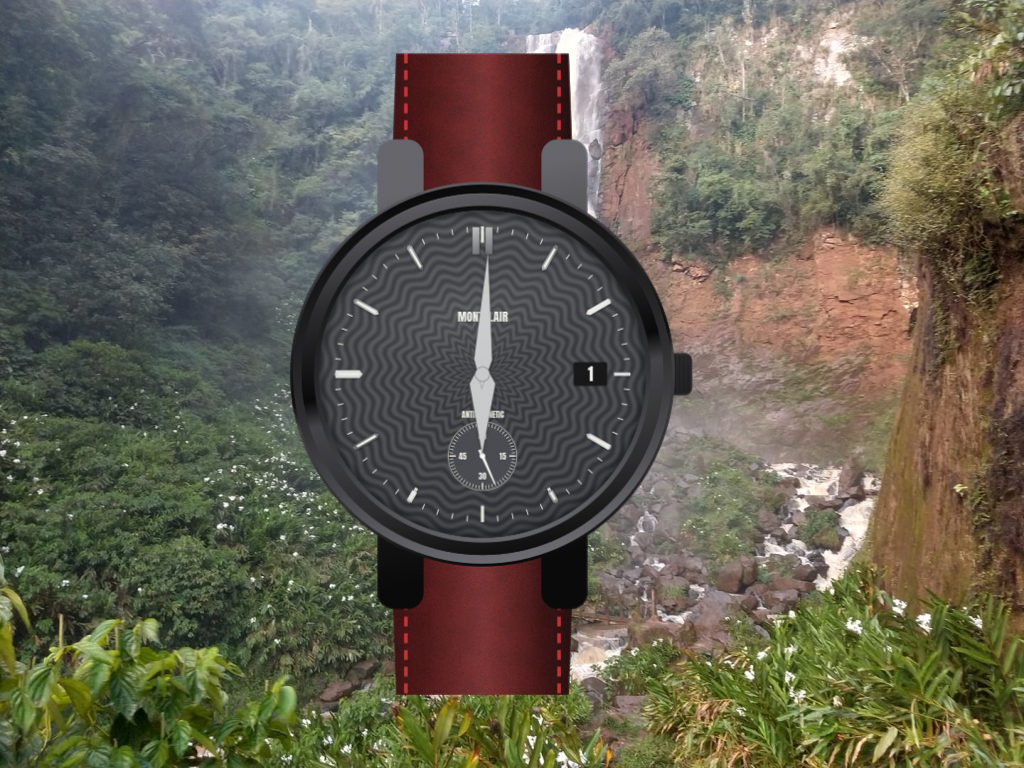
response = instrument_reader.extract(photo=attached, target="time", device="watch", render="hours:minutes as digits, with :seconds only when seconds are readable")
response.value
6:00:26
